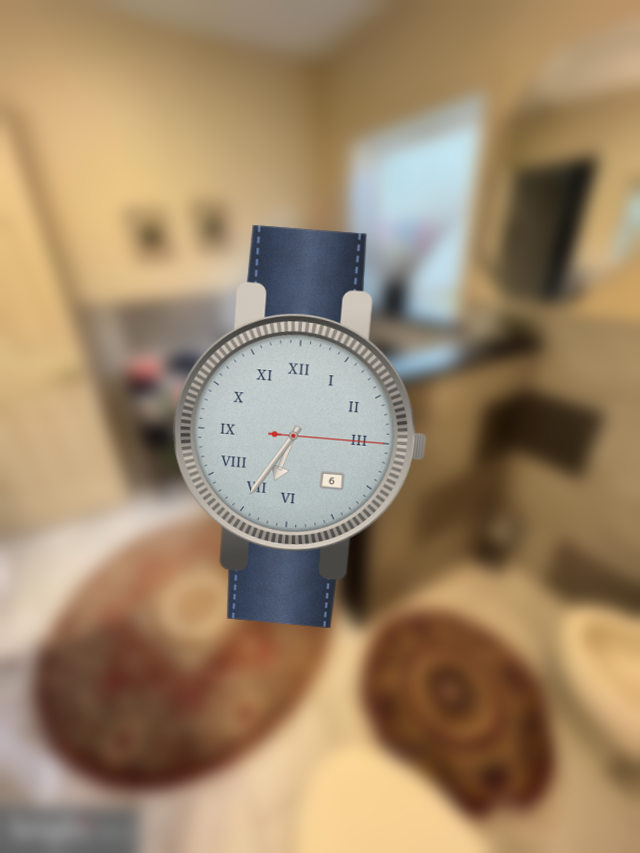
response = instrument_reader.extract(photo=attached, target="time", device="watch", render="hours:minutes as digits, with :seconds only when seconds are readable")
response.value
6:35:15
